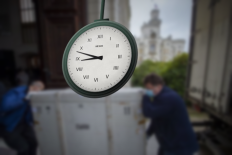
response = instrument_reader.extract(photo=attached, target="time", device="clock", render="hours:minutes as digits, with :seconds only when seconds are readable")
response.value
8:48
